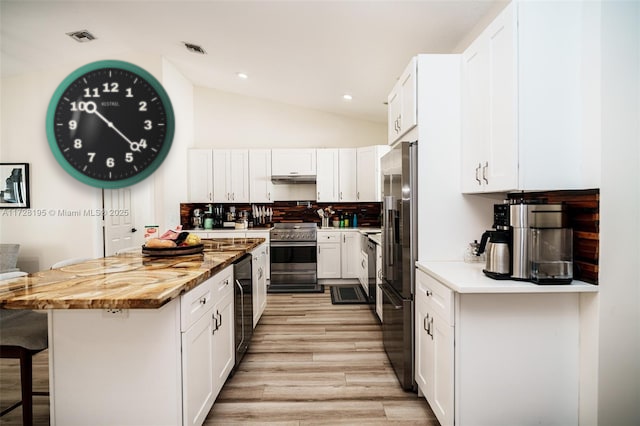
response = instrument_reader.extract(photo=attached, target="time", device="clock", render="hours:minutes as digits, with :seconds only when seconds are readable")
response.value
10:22
